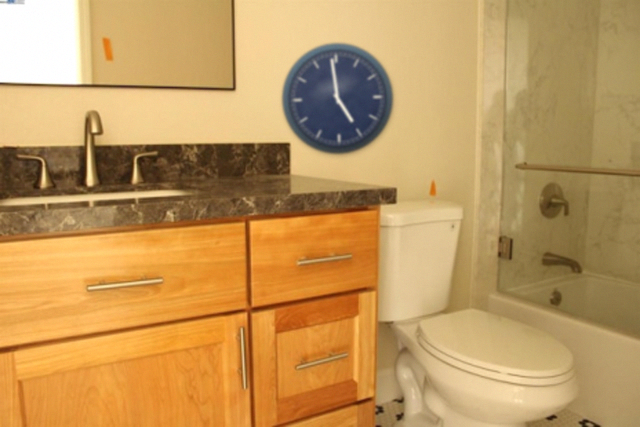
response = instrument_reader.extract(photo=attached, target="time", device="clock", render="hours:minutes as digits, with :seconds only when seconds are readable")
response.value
4:59
